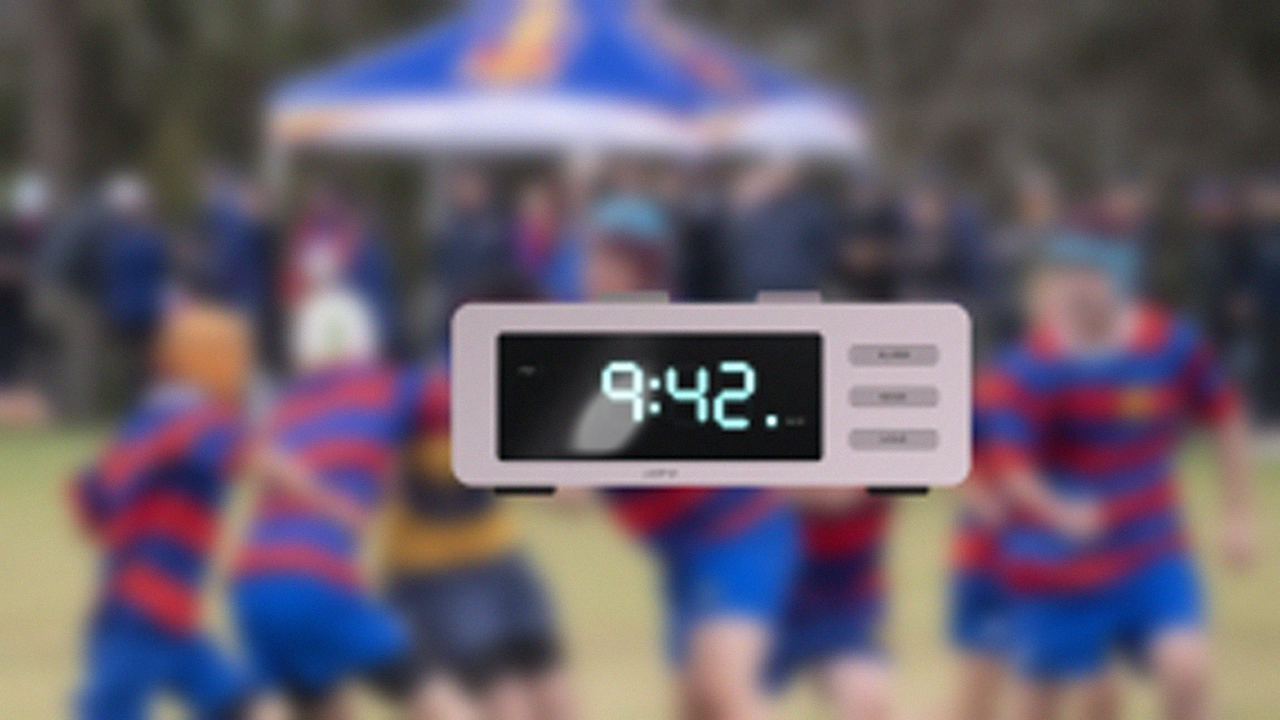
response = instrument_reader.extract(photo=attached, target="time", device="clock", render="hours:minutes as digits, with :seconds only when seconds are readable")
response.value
9:42
